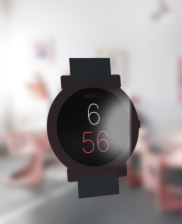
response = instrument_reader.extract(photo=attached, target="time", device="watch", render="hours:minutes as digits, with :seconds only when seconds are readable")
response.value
6:56
